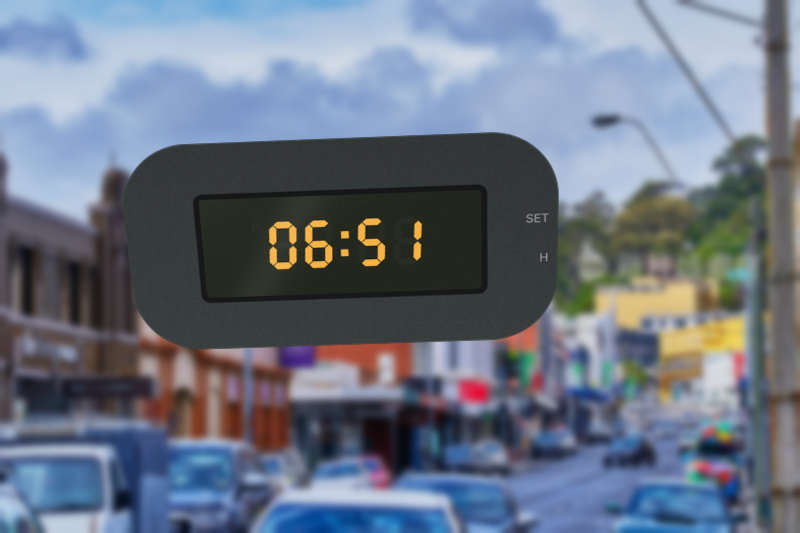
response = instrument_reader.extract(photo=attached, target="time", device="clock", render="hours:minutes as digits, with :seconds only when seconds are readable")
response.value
6:51
